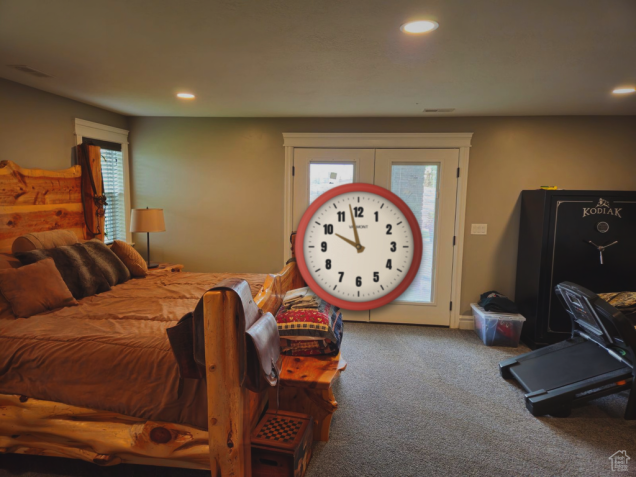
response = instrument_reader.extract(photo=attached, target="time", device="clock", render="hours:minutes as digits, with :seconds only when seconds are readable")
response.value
9:58
